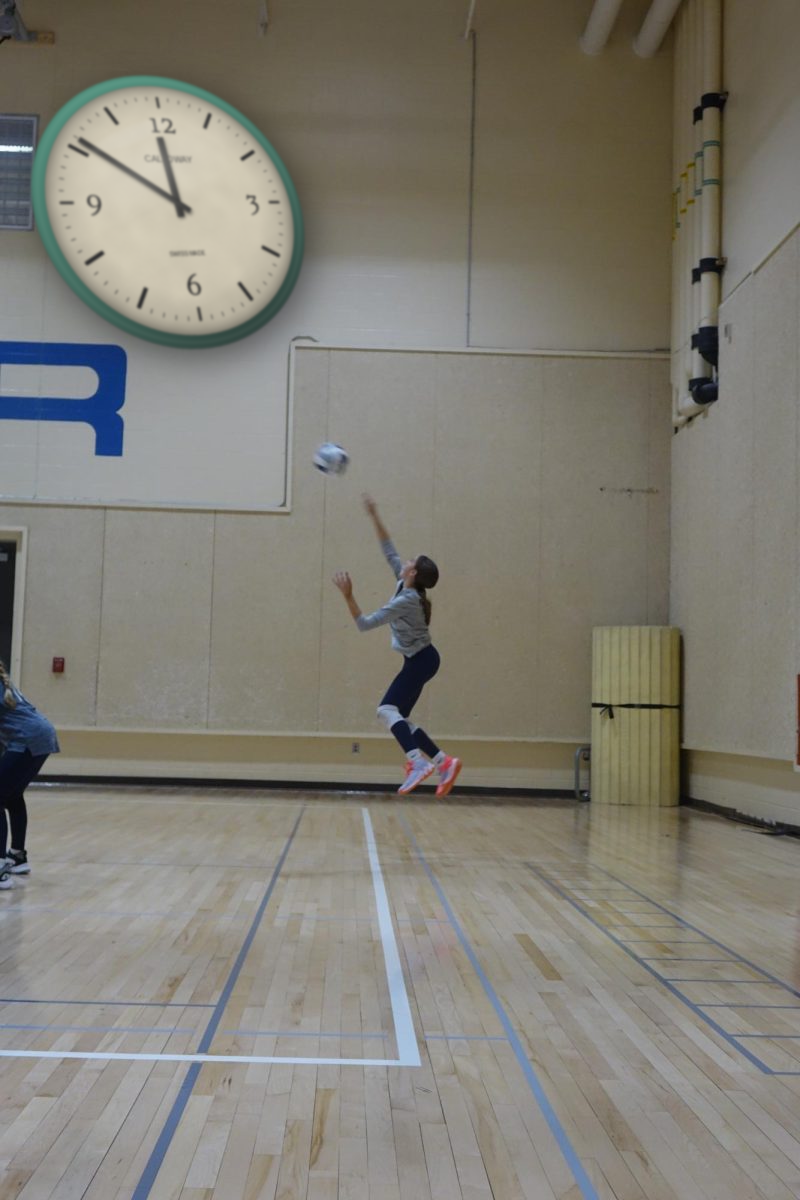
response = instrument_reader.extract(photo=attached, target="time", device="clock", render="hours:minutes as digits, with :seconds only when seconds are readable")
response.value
11:51
